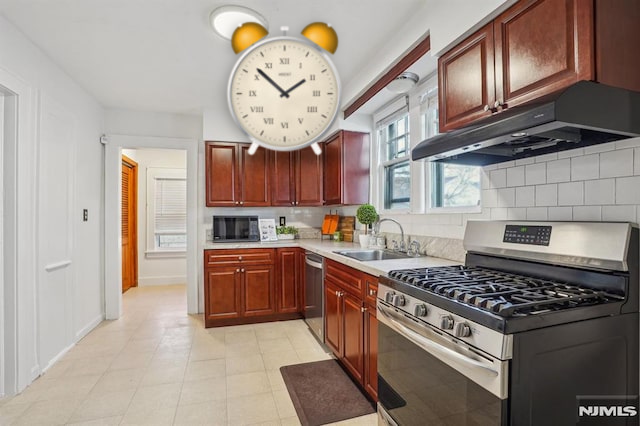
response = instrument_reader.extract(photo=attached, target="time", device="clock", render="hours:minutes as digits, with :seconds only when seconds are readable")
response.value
1:52
